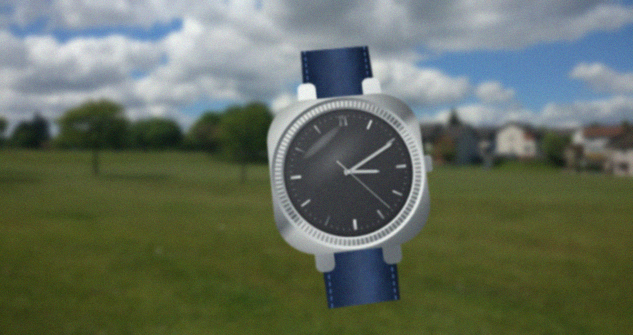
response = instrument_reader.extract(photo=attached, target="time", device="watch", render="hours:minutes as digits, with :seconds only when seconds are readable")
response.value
3:10:23
